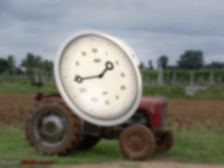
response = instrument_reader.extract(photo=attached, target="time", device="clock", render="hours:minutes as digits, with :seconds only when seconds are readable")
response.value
1:44
